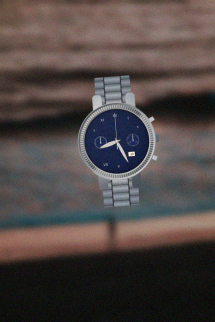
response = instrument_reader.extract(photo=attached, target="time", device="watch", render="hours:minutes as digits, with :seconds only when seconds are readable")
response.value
8:26
